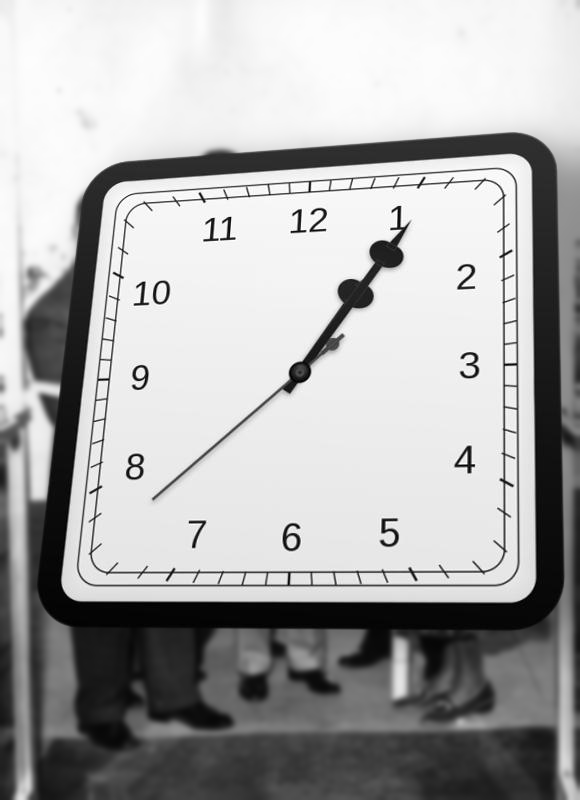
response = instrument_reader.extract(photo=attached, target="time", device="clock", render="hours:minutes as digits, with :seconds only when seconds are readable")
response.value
1:05:38
